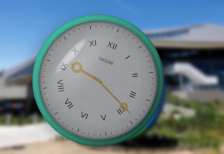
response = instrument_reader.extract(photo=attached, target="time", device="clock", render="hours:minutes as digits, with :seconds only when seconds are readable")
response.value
9:19
